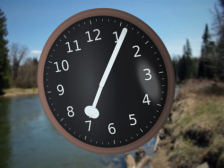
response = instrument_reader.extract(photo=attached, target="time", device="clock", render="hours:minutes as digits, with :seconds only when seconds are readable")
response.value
7:06
